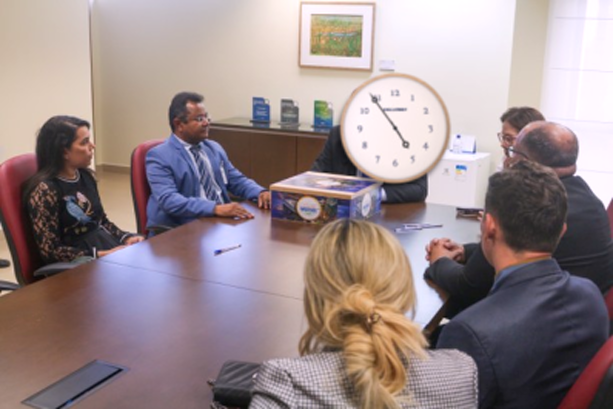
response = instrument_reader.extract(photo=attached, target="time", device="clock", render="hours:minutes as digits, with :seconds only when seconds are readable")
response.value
4:54
